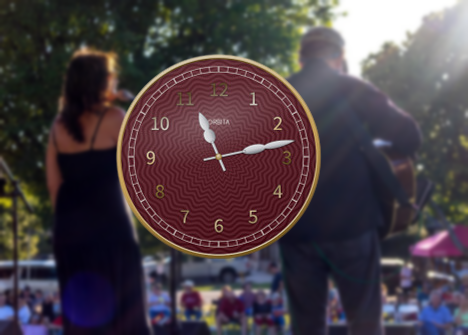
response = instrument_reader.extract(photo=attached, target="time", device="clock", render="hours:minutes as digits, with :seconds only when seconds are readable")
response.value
11:13
